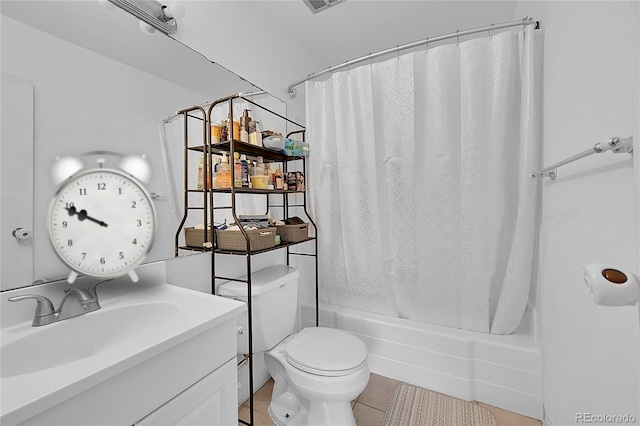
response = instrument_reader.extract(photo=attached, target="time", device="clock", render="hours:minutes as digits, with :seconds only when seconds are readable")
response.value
9:49
